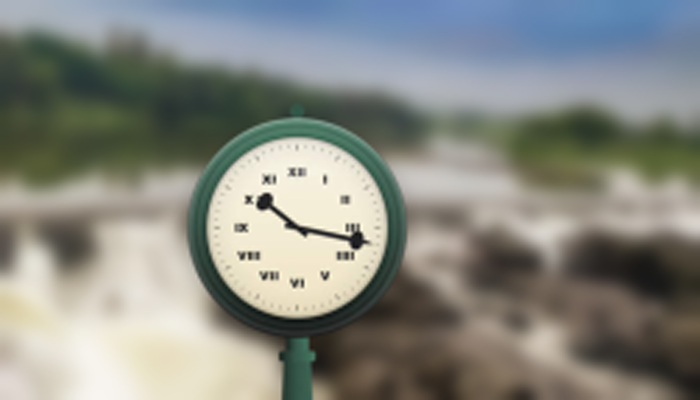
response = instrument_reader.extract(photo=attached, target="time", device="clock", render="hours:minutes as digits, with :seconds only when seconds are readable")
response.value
10:17
